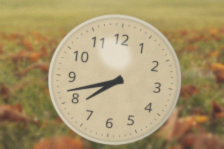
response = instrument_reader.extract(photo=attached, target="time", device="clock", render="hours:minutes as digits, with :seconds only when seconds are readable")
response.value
7:42
